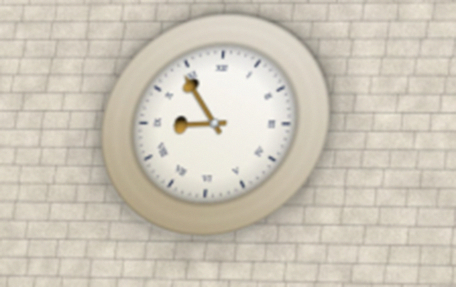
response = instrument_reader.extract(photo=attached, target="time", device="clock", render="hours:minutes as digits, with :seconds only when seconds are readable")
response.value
8:54
